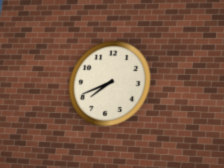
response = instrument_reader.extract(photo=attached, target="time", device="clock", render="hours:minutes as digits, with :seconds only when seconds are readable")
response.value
7:41
